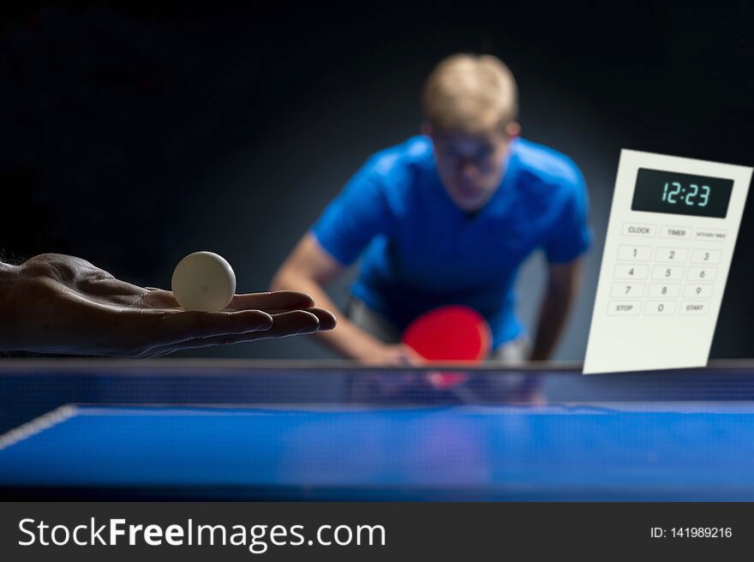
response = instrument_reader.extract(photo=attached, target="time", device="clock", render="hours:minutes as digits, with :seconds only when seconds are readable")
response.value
12:23
